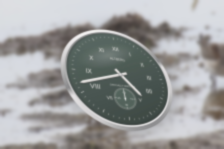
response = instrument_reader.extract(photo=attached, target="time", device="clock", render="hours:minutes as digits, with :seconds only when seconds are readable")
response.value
4:42
